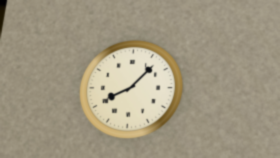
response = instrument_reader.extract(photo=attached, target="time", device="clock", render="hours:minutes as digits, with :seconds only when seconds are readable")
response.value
8:07
